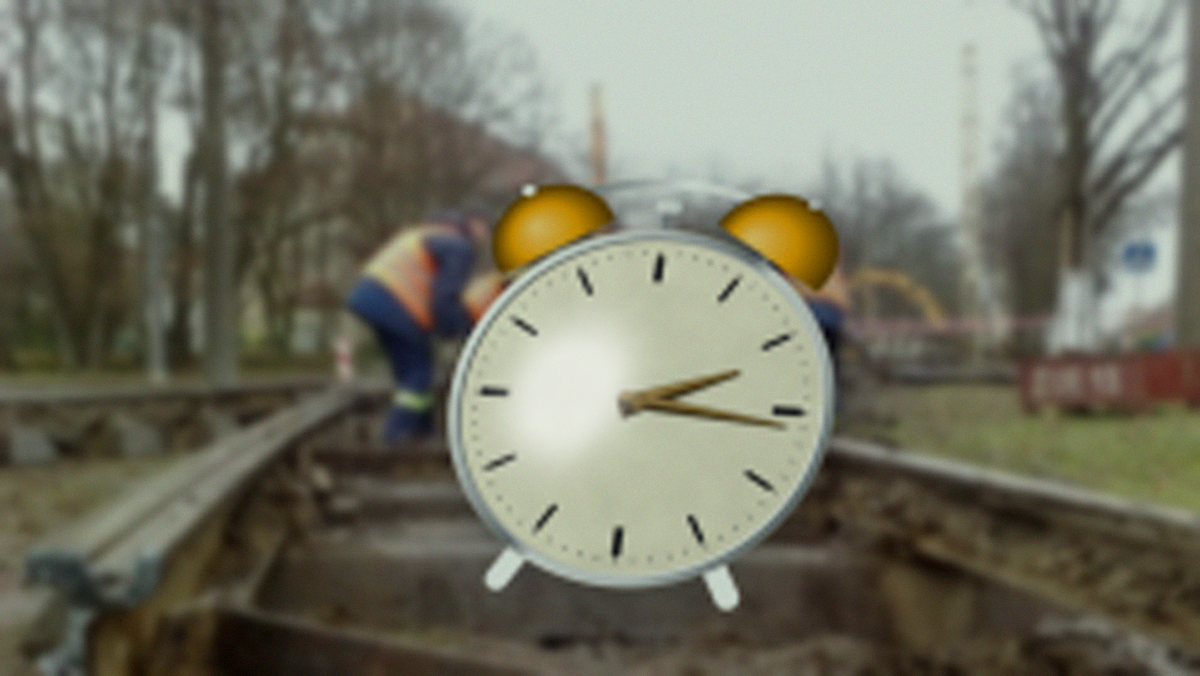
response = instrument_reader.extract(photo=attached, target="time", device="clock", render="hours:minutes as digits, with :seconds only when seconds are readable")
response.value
2:16
